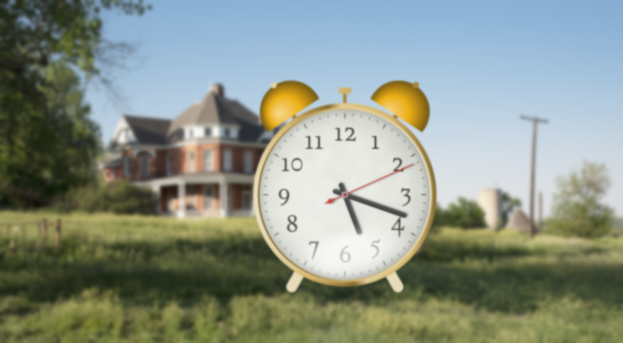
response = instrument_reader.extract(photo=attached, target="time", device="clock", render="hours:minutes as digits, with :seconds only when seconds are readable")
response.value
5:18:11
